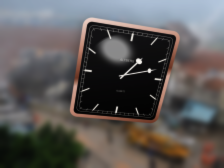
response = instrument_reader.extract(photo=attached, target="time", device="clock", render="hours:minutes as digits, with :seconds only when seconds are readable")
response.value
1:12
